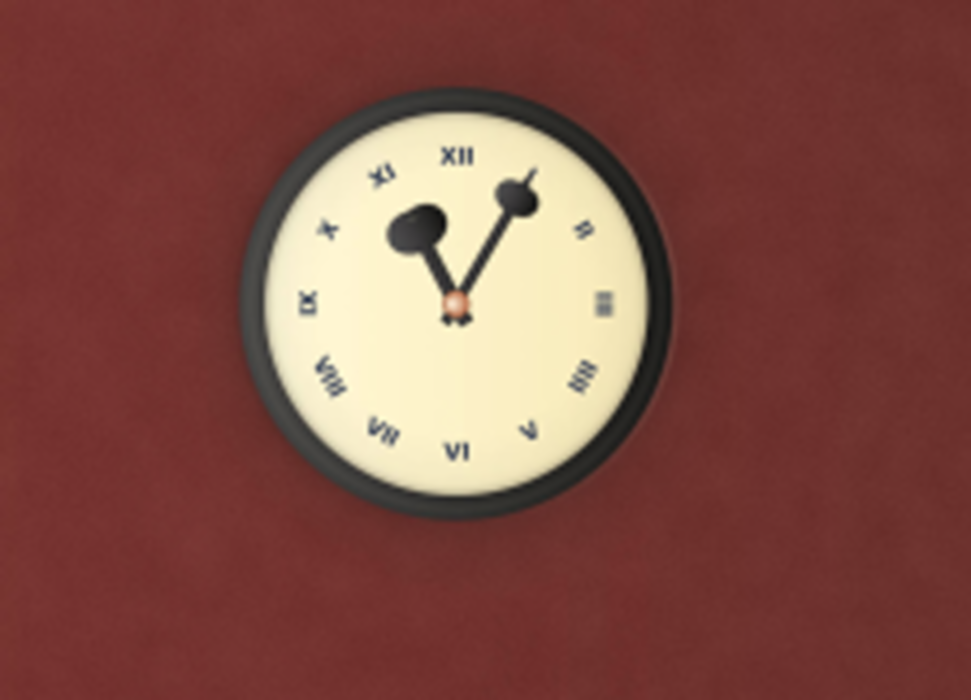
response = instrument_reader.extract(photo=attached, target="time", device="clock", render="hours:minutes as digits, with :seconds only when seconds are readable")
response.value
11:05
